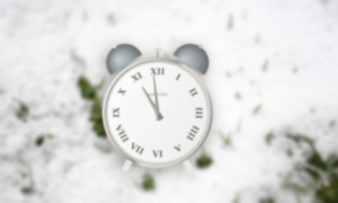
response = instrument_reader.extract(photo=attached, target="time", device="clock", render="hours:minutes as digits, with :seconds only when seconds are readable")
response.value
10:59
